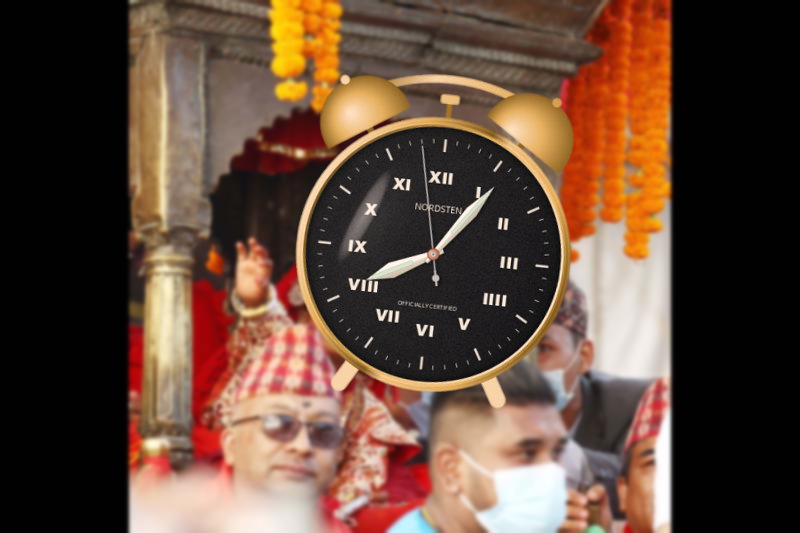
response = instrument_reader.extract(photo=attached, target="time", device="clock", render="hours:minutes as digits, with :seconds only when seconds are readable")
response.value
8:05:58
